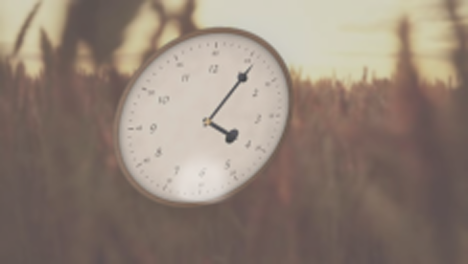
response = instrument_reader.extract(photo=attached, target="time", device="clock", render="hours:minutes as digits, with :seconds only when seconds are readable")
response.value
4:06
